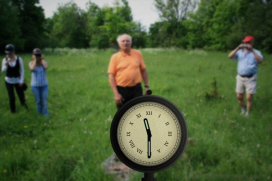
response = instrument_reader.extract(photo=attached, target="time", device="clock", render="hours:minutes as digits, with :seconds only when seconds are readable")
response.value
11:30
